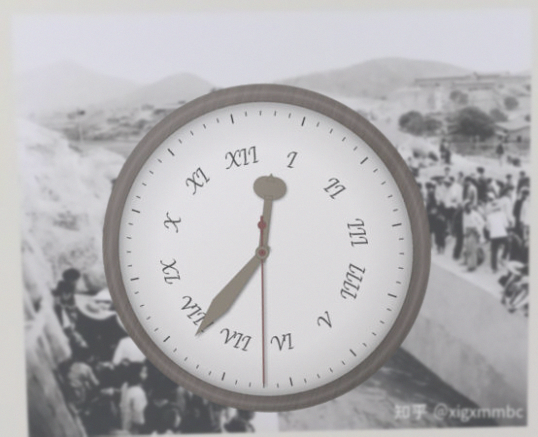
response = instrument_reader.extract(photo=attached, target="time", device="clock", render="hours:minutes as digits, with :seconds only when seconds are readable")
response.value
12:38:32
